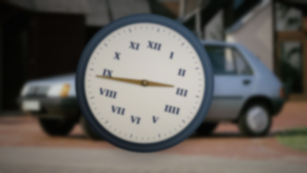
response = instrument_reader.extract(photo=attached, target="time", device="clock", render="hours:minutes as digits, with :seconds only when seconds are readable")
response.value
2:44
